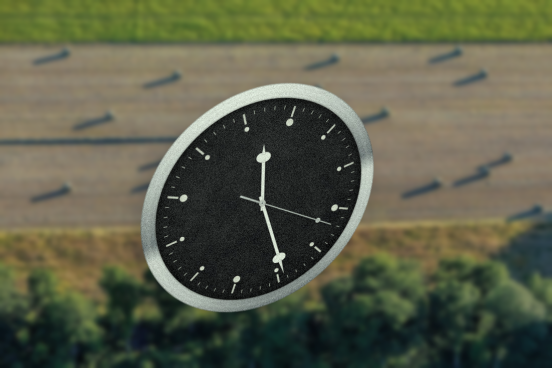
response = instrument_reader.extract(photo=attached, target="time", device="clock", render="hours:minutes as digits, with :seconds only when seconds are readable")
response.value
11:24:17
